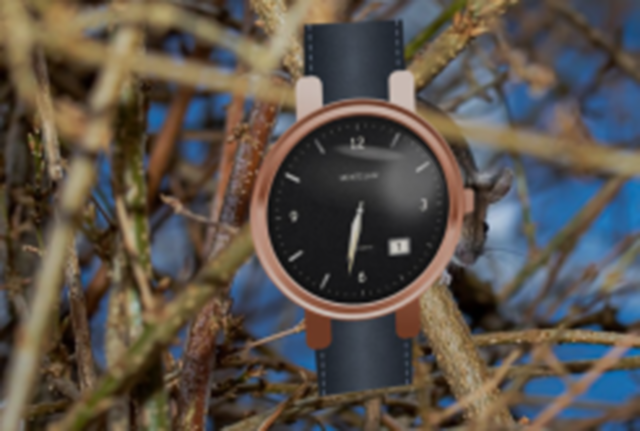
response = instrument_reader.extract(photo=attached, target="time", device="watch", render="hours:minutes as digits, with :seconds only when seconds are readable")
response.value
6:32
